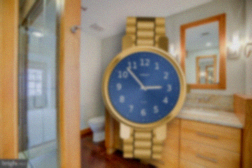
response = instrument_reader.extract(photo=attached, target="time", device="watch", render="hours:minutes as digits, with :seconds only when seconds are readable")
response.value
2:53
